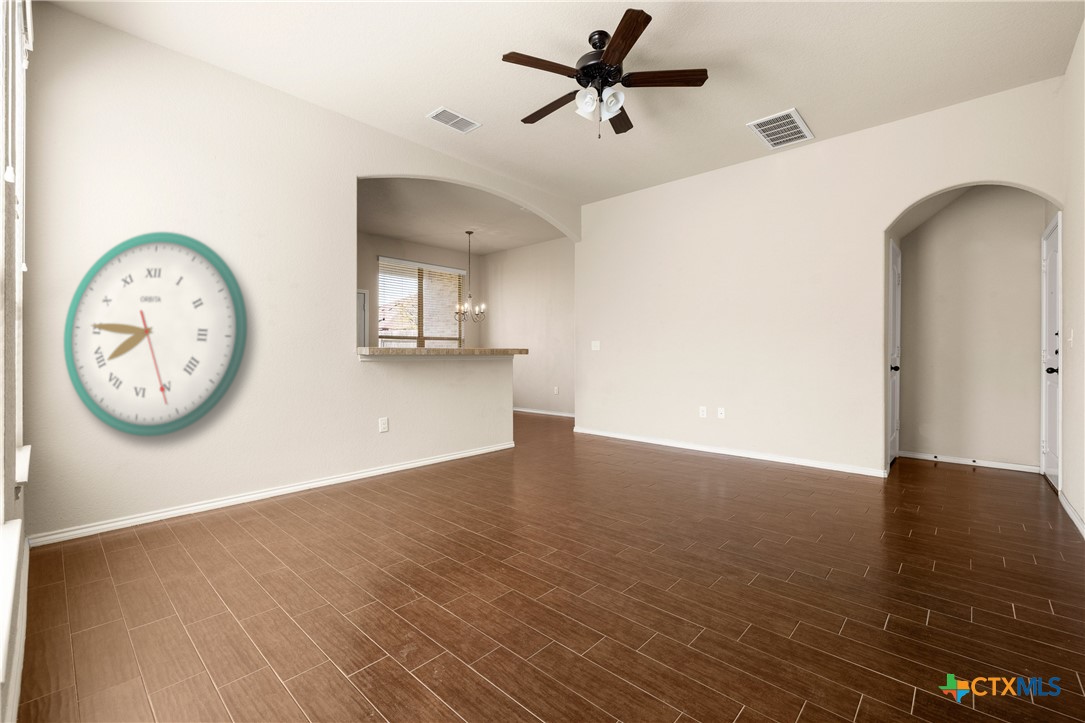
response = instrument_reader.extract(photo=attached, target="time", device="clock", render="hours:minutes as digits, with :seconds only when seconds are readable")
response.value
7:45:26
